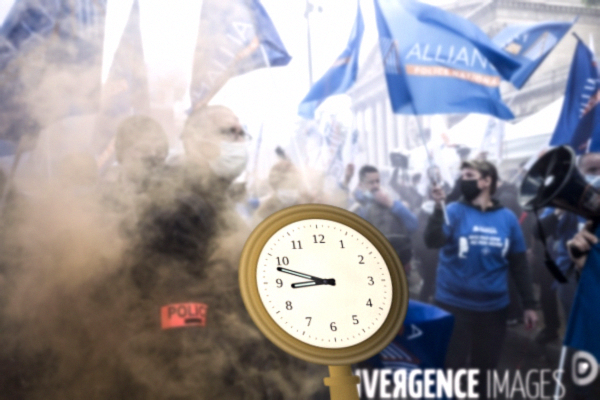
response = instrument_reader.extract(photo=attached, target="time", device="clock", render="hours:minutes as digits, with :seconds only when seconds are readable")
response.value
8:48
